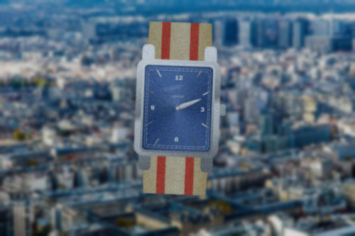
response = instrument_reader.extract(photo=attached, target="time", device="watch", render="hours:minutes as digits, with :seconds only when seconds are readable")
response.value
2:11
